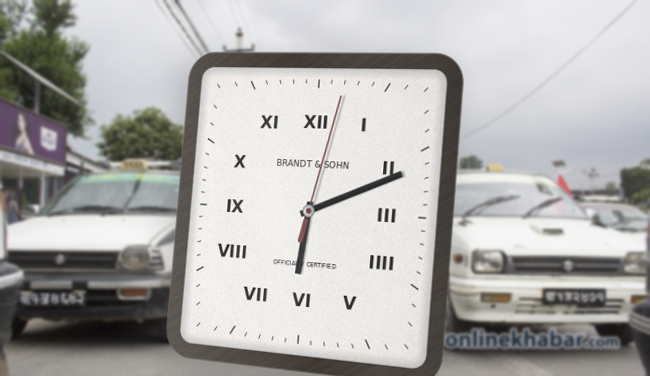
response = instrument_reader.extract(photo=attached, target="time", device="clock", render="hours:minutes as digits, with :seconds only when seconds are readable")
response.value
6:11:02
